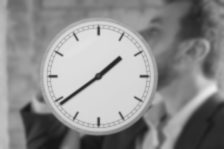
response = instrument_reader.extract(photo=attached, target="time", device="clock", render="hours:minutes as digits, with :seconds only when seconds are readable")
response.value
1:39
